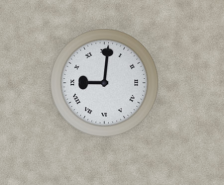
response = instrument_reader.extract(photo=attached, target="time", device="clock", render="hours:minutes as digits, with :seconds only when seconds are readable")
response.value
9:01
